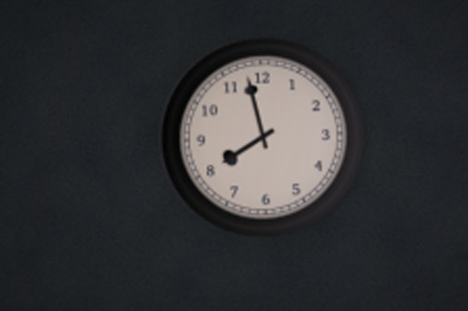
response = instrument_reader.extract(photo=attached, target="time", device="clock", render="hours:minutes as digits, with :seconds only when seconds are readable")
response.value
7:58
